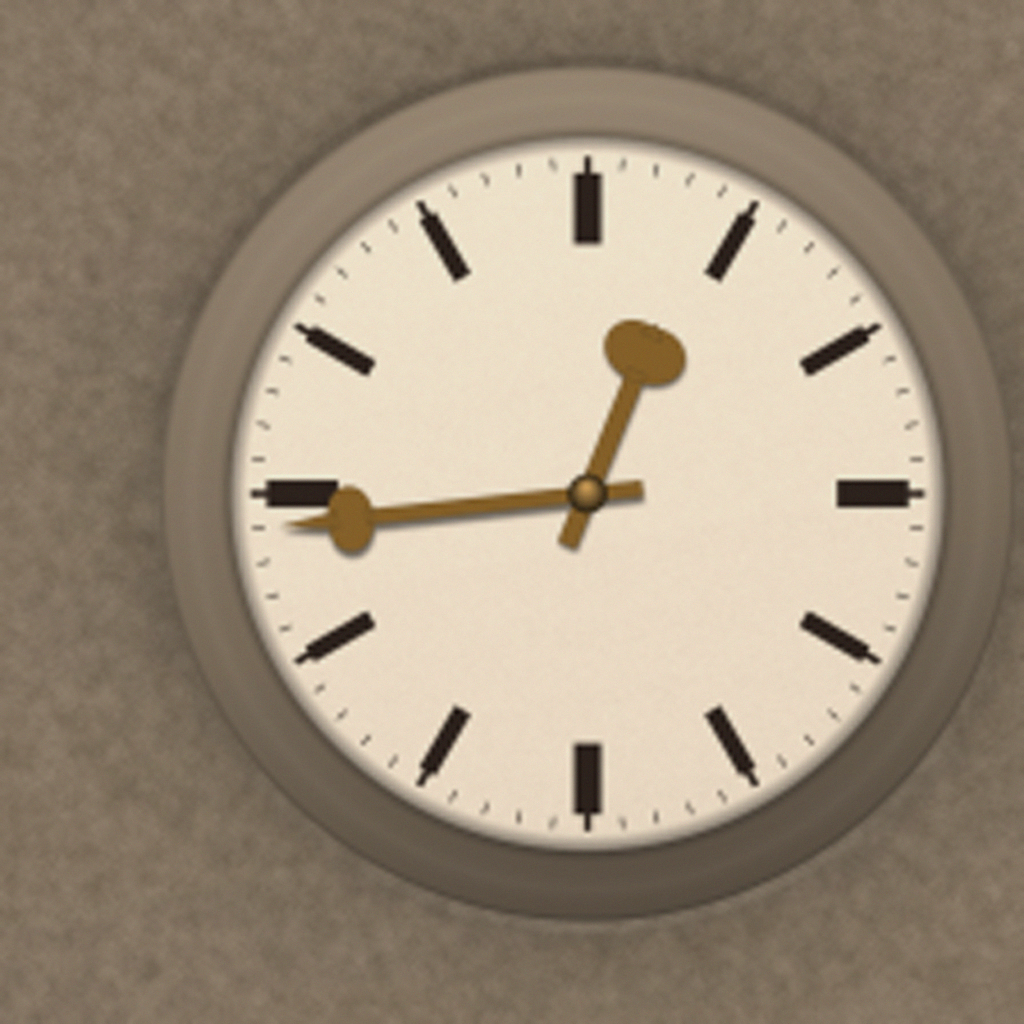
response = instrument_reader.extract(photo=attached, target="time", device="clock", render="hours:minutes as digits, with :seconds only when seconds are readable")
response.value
12:44
